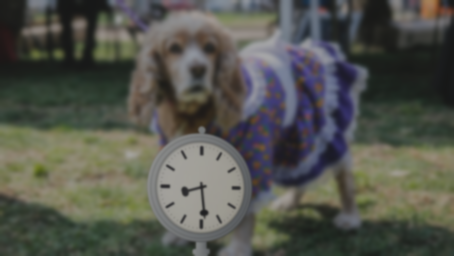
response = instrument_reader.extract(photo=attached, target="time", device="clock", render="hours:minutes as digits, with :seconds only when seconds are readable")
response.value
8:29
